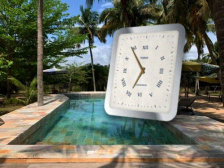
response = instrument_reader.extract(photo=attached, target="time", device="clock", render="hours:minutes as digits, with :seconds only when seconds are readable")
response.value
6:54
